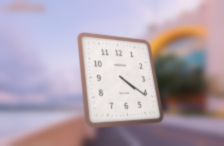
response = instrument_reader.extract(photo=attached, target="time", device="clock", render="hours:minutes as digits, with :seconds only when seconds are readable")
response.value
4:21
